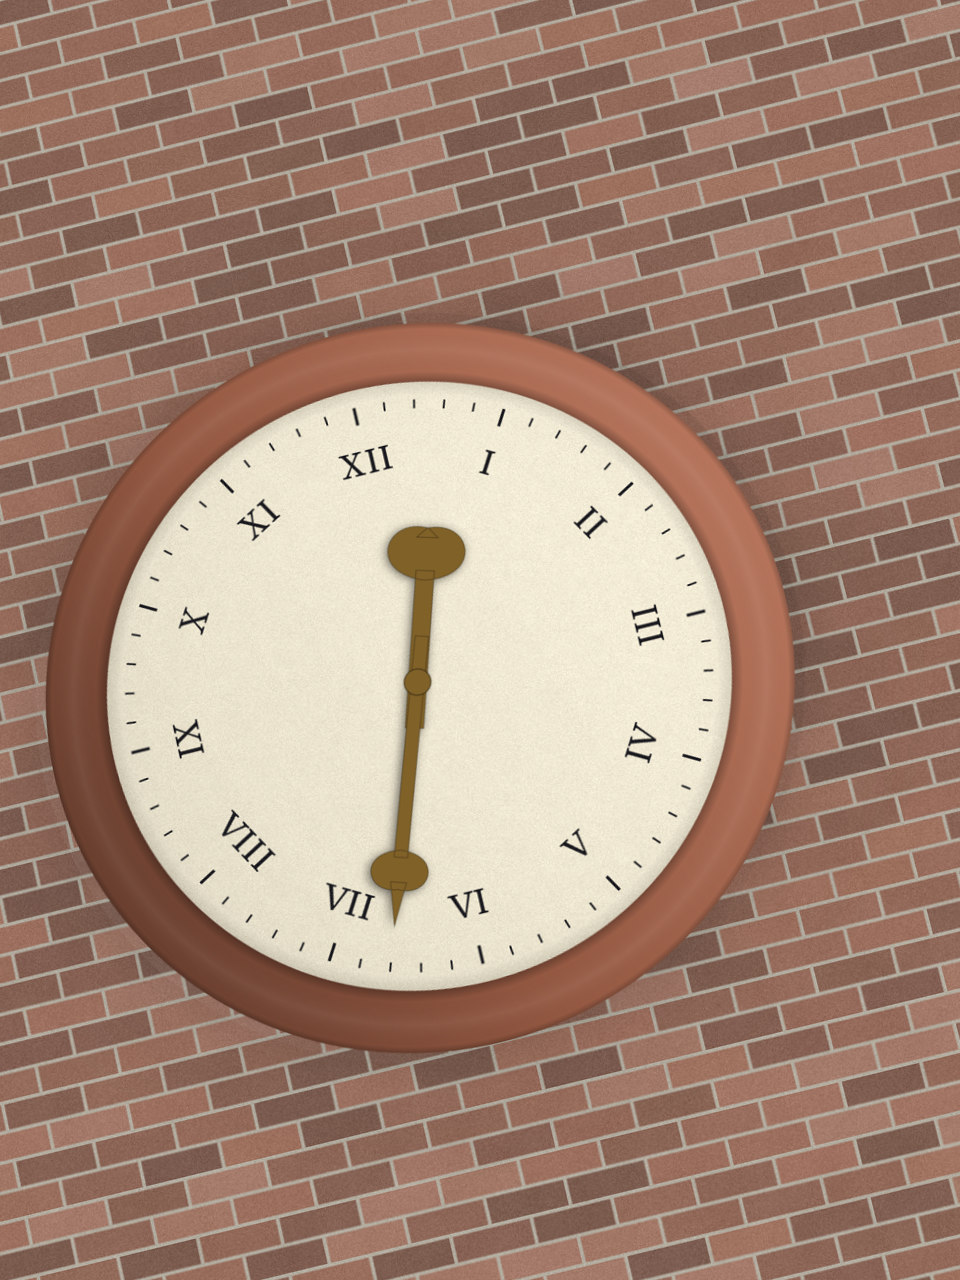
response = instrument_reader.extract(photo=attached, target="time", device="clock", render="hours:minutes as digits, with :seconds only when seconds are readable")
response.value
12:33
